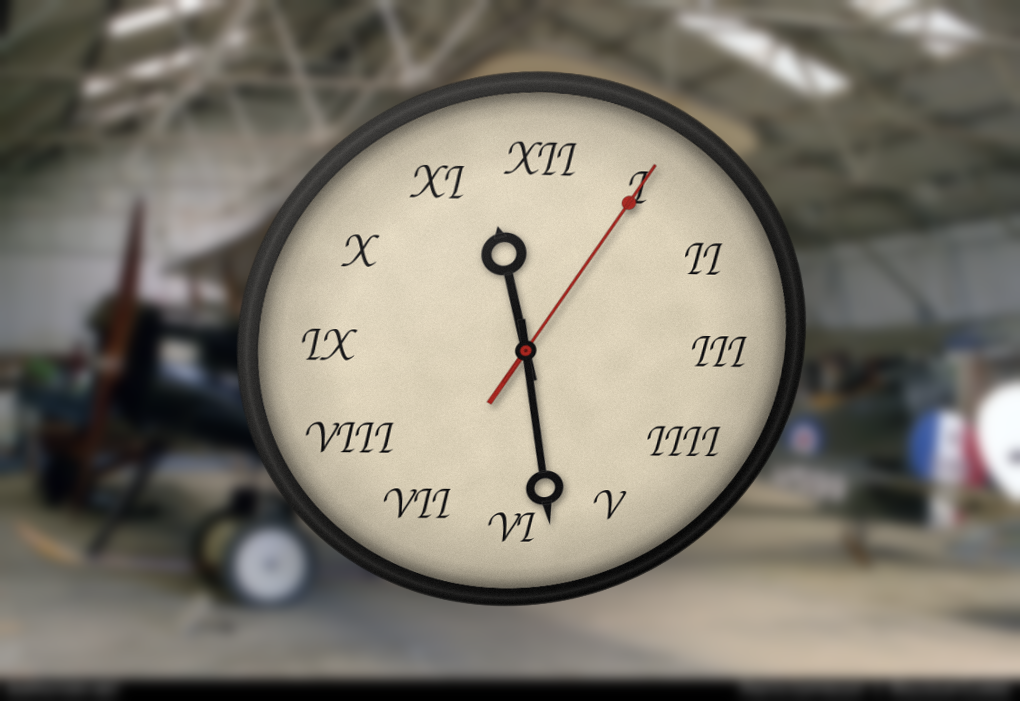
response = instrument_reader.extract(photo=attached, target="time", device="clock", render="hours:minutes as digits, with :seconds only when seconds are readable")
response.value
11:28:05
